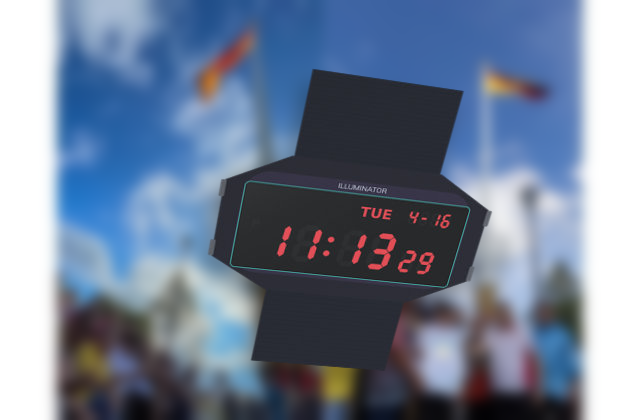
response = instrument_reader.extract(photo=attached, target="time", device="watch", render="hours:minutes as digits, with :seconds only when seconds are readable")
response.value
11:13:29
